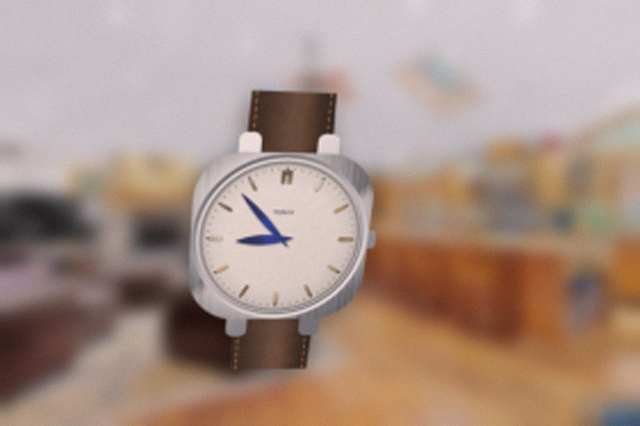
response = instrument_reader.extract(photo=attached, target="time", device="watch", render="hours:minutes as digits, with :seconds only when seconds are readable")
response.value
8:53
